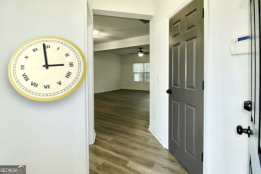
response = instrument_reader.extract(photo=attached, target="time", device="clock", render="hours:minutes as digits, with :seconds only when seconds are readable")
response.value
2:59
